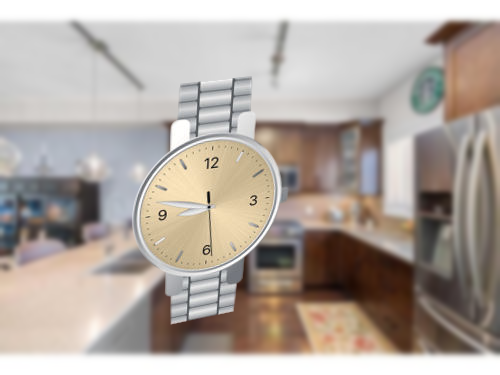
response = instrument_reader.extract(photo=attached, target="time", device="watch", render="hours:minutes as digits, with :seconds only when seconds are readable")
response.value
8:47:29
